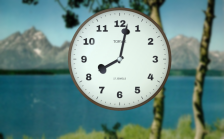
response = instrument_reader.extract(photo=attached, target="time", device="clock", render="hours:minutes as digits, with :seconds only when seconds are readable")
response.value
8:02
